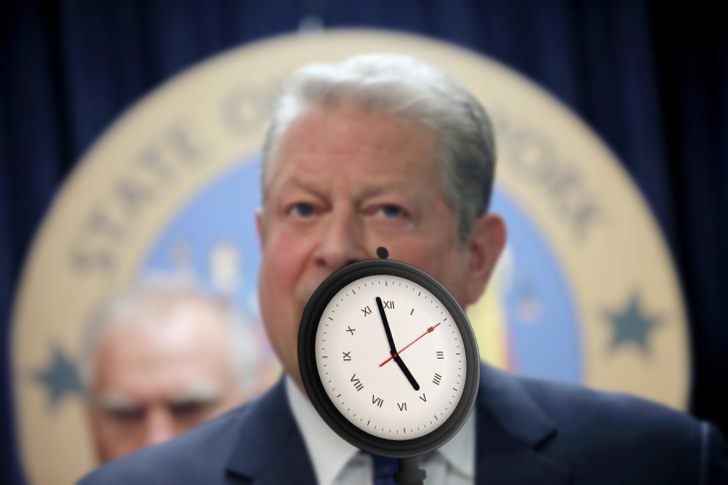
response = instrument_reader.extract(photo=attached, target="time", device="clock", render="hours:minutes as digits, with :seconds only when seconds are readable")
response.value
4:58:10
